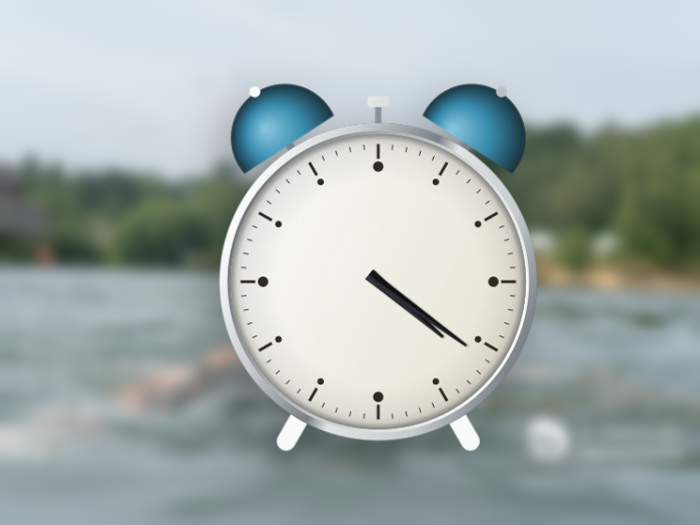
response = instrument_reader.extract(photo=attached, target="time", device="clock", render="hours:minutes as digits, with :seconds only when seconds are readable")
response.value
4:21
